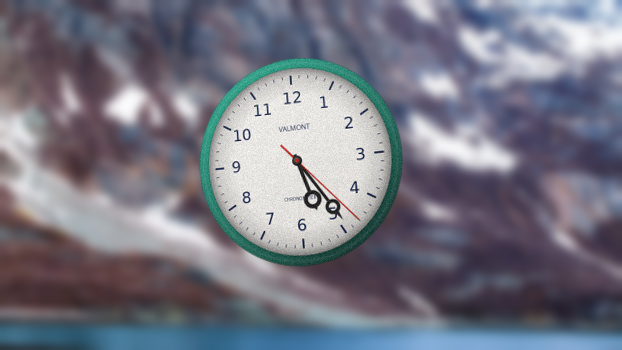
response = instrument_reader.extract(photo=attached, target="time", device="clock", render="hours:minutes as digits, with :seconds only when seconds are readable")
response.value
5:24:23
